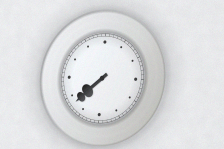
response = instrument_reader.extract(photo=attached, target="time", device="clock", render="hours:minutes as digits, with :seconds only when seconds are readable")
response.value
7:38
